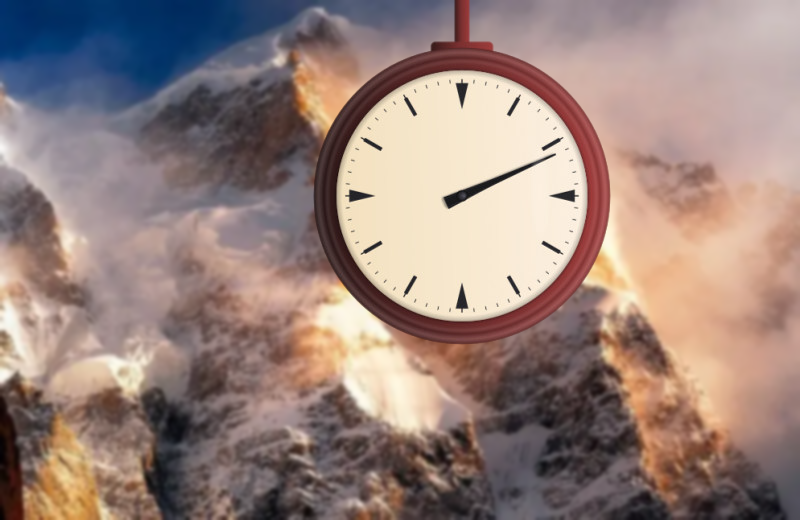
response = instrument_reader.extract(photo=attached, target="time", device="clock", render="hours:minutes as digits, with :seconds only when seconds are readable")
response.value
2:11
